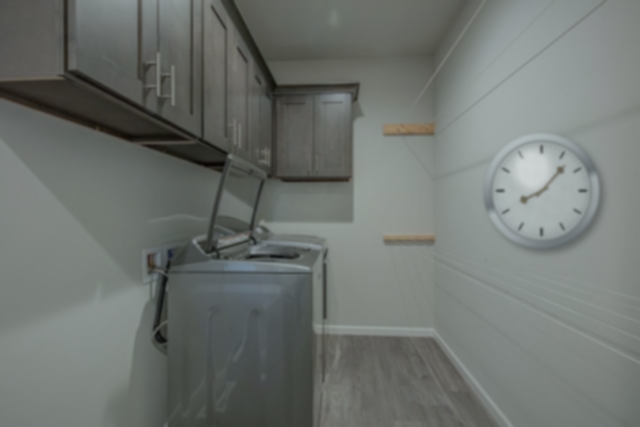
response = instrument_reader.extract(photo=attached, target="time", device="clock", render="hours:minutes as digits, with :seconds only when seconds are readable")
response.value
8:07
